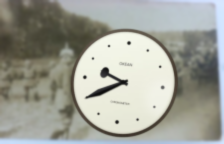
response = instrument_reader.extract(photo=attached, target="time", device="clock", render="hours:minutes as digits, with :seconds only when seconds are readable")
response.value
9:40
